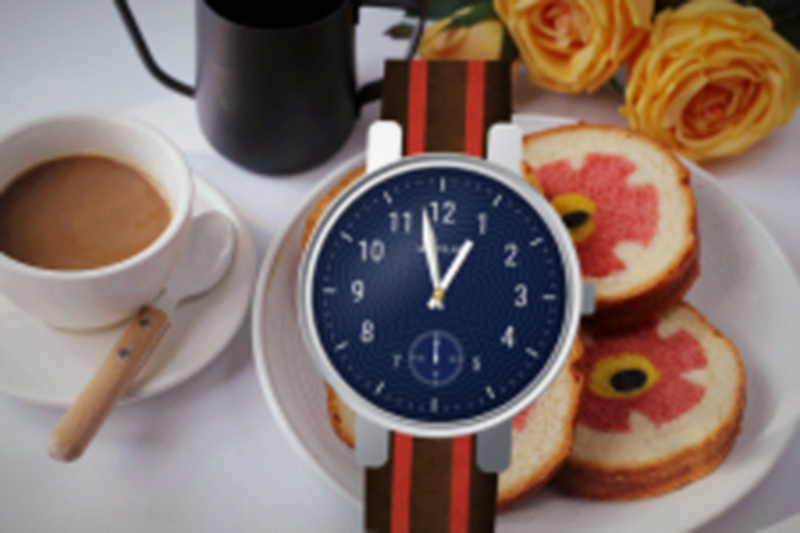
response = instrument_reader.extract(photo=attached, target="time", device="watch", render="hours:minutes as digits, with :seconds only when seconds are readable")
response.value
12:58
